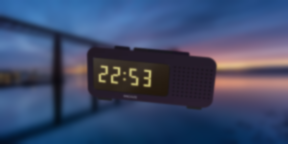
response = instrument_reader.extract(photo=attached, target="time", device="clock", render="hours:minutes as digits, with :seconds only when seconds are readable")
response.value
22:53
